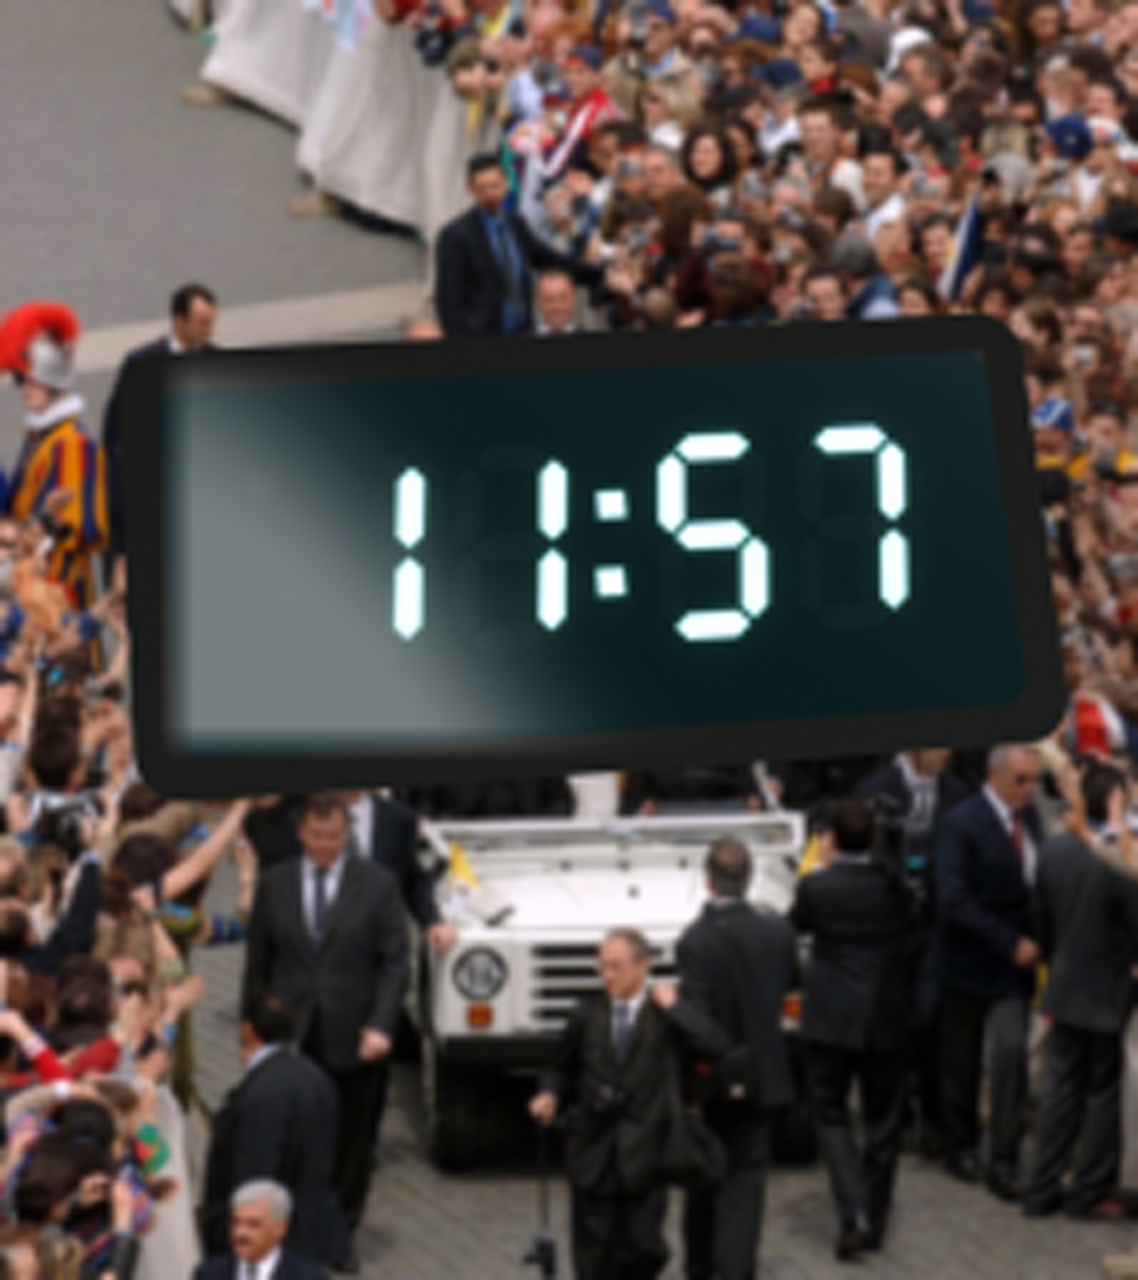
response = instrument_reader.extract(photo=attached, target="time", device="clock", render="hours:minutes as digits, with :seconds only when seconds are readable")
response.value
11:57
